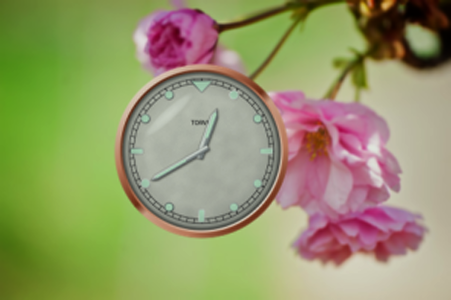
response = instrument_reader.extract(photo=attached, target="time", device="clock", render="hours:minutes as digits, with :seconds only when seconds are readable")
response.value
12:40
